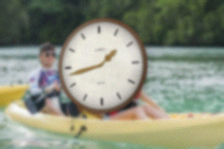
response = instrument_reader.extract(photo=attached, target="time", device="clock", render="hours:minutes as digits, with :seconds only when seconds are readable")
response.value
1:43
